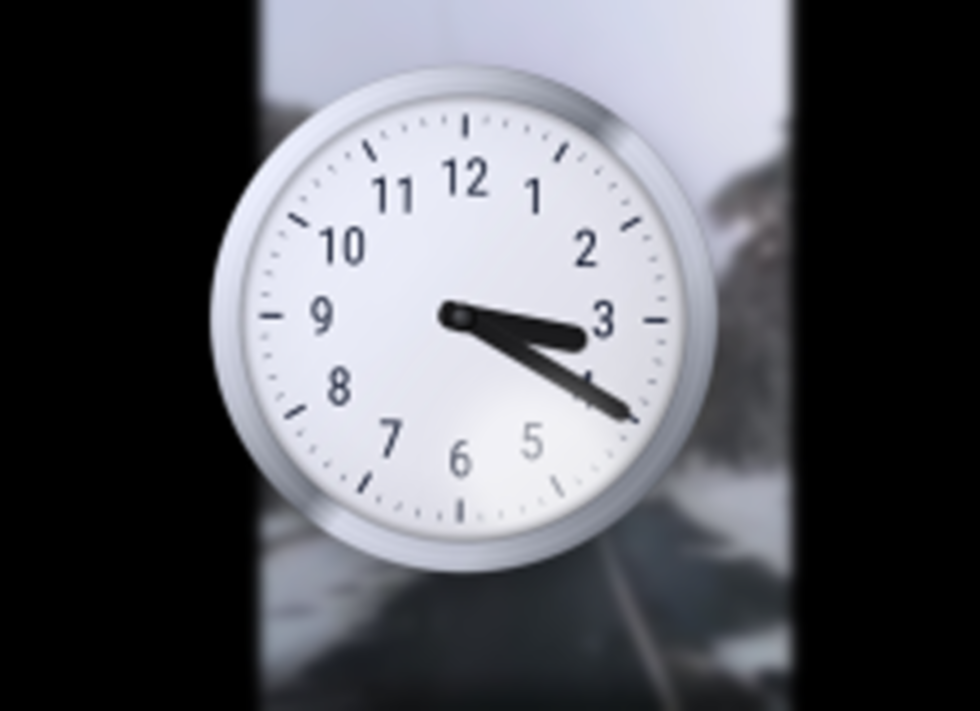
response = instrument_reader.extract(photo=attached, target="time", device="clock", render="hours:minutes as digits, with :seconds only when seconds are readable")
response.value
3:20
